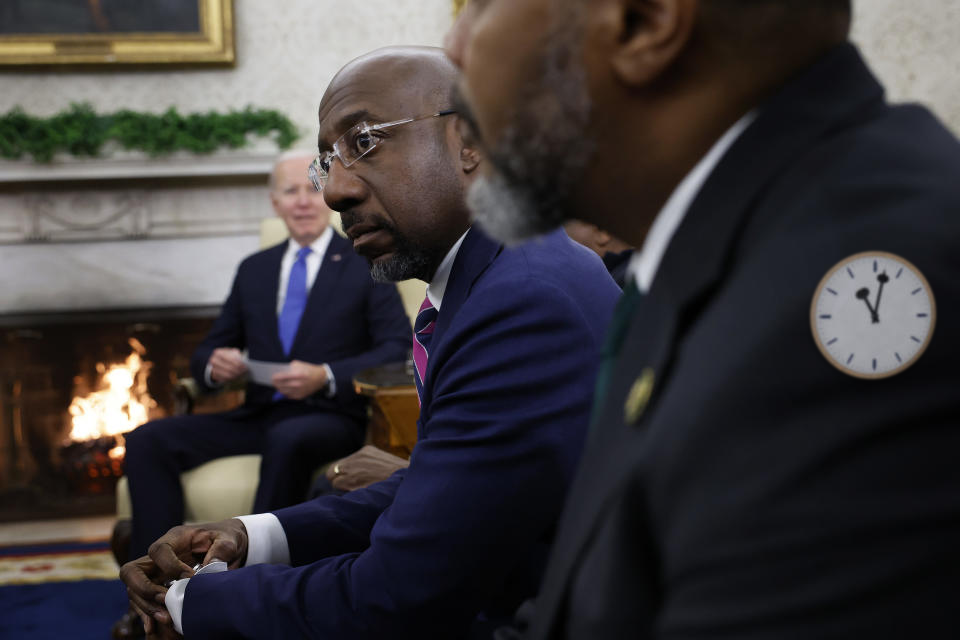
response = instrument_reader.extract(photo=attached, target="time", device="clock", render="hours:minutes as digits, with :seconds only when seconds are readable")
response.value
11:02
